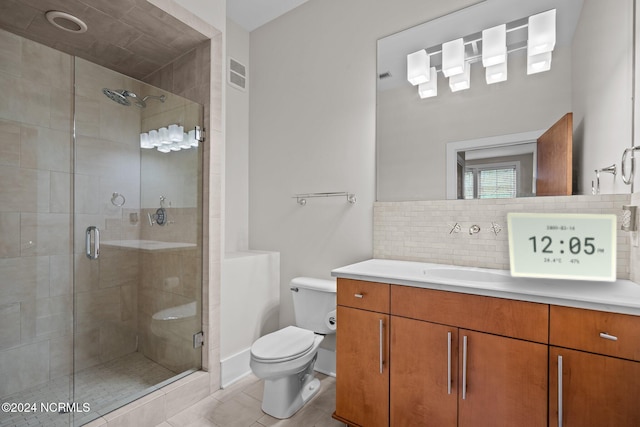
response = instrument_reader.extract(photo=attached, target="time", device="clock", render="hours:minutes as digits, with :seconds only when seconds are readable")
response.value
12:05
